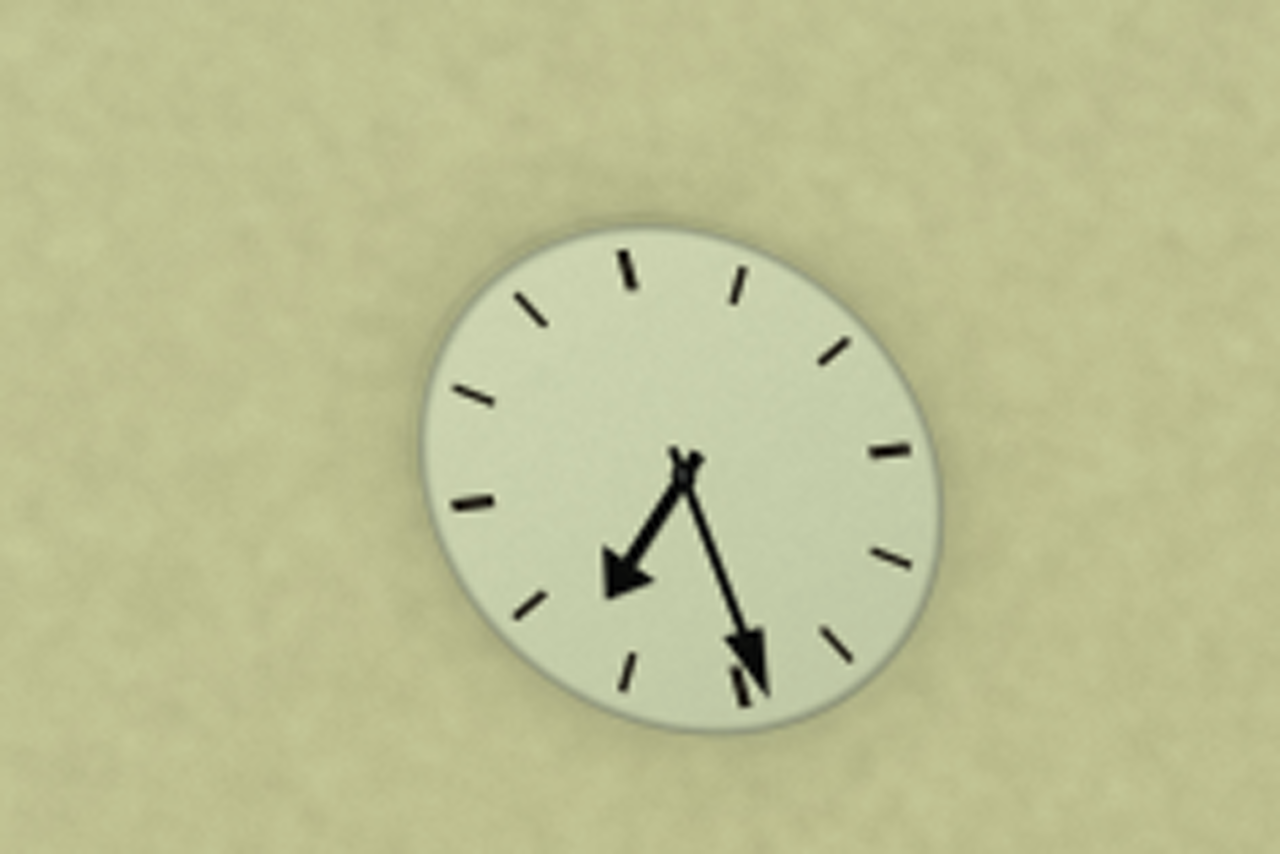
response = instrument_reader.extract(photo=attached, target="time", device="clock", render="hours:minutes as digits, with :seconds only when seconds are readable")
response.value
7:29
